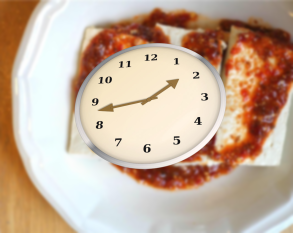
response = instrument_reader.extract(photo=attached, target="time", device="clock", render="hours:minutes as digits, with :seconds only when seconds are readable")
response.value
1:43
